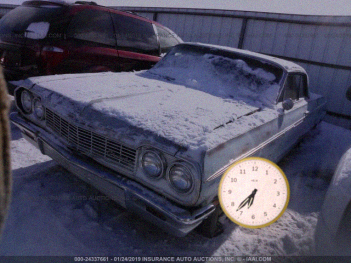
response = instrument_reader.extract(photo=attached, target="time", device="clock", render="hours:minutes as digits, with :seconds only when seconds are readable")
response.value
6:37
